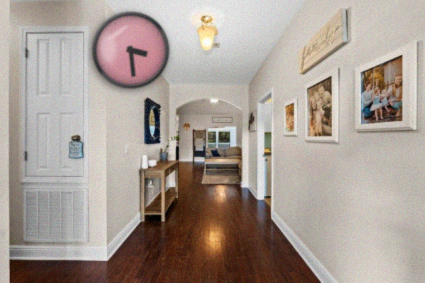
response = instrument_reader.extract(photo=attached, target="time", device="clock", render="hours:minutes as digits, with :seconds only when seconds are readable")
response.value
3:29
